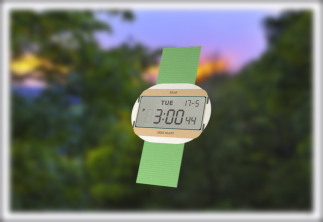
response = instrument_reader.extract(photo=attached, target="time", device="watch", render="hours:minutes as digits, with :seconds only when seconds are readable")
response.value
3:00:44
